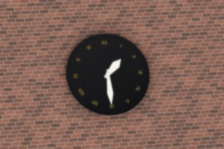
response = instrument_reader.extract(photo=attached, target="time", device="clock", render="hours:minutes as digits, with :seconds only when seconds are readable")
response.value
1:30
